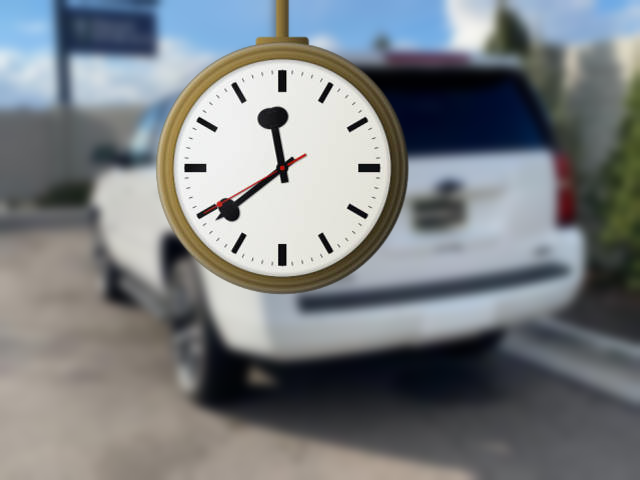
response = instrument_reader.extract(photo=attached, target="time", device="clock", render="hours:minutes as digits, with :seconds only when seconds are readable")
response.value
11:38:40
